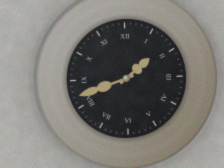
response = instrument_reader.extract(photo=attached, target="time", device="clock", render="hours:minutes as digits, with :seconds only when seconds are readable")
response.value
1:42
